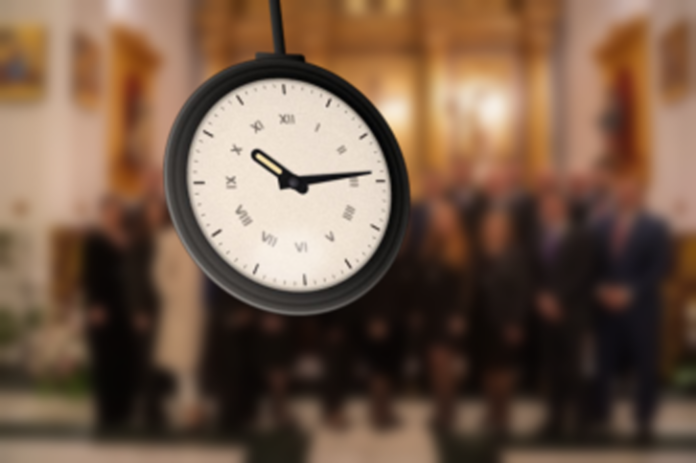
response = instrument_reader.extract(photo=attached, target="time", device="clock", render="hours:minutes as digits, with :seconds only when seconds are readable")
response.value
10:14
